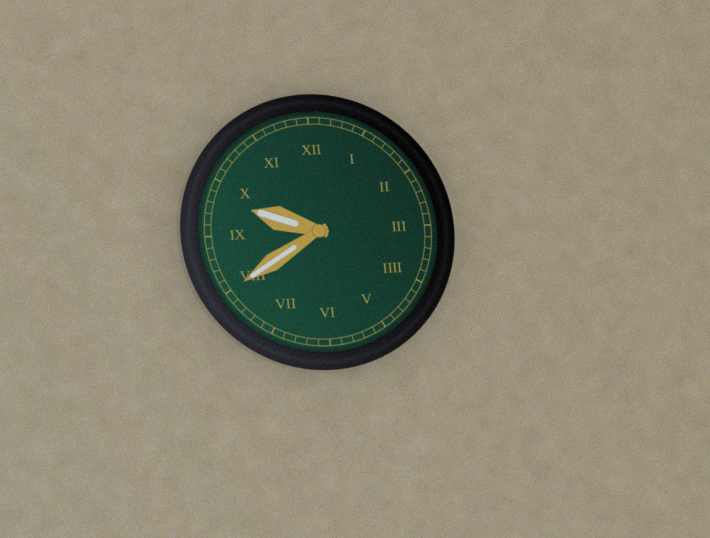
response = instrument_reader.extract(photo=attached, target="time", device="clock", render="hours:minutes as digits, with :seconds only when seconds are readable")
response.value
9:40
